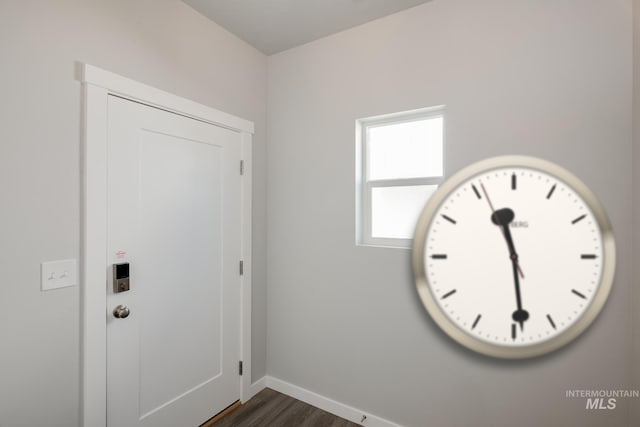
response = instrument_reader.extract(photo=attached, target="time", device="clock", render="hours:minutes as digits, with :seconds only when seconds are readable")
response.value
11:28:56
